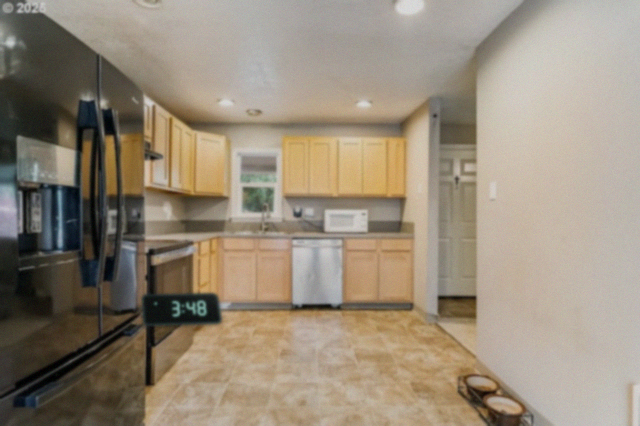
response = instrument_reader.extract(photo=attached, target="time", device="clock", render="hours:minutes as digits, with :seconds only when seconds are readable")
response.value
3:48
